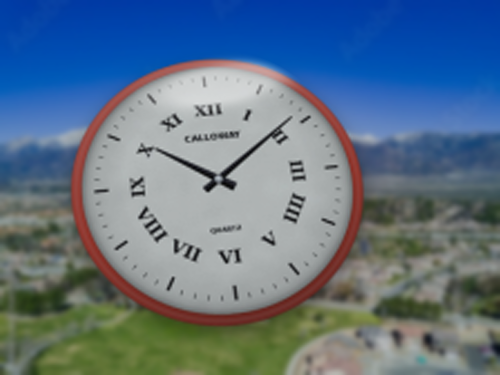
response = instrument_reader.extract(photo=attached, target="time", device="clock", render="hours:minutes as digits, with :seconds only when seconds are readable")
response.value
10:09
